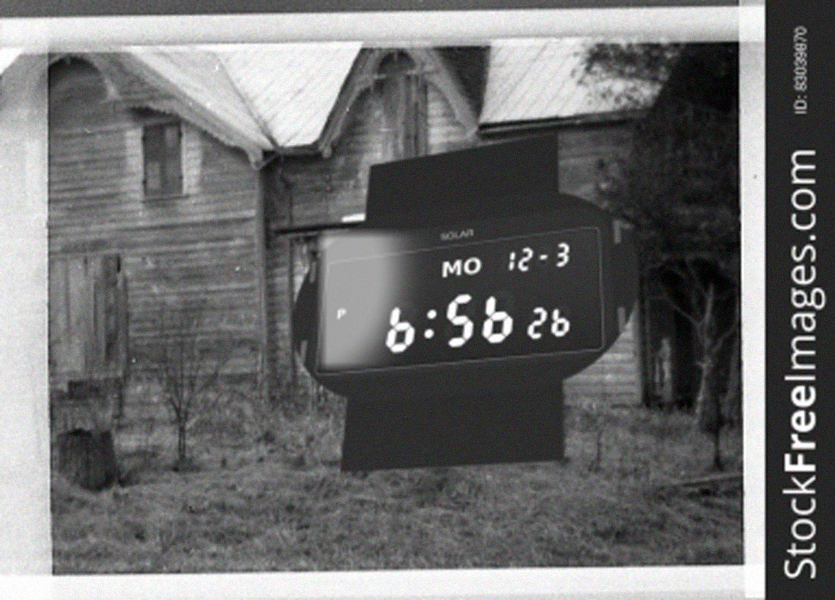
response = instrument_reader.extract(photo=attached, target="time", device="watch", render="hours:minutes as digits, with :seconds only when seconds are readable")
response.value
6:56:26
